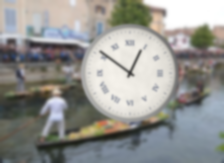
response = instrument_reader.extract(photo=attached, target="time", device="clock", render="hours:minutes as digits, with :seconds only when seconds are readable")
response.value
12:51
